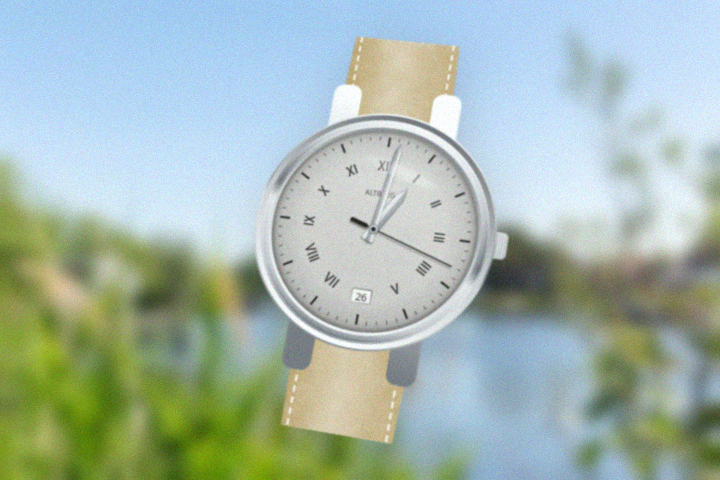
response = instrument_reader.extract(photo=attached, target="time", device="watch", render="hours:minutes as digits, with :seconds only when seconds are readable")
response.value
1:01:18
